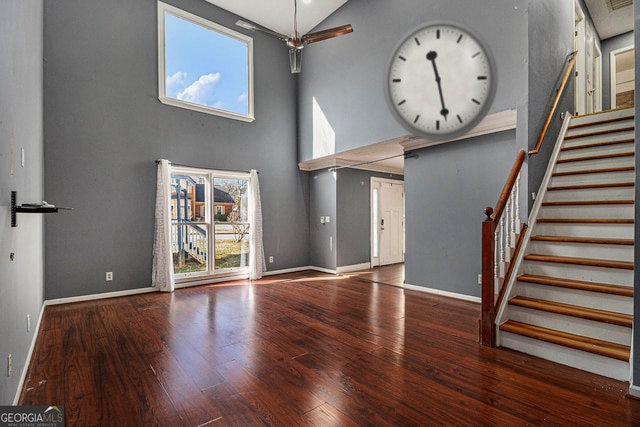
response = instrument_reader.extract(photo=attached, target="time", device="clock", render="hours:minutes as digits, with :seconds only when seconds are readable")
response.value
11:28
